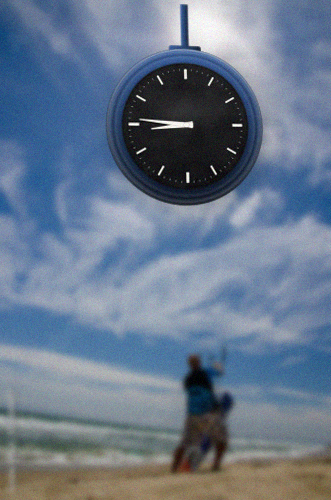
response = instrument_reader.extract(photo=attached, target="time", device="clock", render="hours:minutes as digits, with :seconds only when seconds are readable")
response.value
8:46
